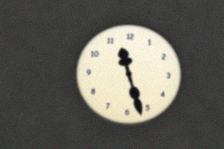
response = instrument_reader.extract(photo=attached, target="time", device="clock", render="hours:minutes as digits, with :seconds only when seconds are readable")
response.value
11:27
